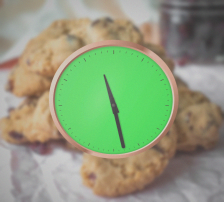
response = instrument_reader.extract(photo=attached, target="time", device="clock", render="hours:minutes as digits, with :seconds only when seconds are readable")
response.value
11:28
